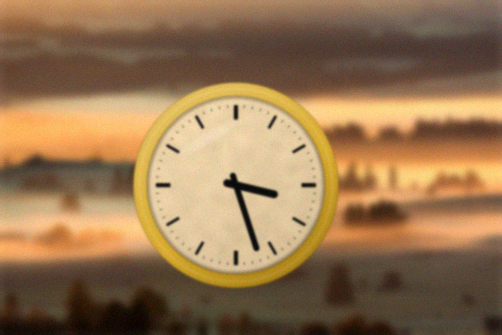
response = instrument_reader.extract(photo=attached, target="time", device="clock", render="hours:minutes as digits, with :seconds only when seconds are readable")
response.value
3:27
